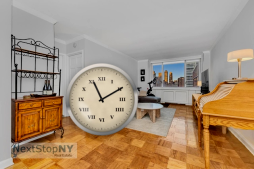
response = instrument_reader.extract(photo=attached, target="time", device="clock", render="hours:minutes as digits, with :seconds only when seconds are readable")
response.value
11:10
